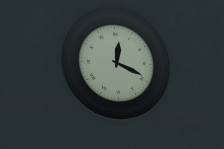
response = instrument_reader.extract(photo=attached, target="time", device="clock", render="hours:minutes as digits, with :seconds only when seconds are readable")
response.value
12:19
